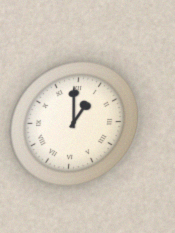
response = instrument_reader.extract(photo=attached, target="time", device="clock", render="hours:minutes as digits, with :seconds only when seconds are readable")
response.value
12:59
